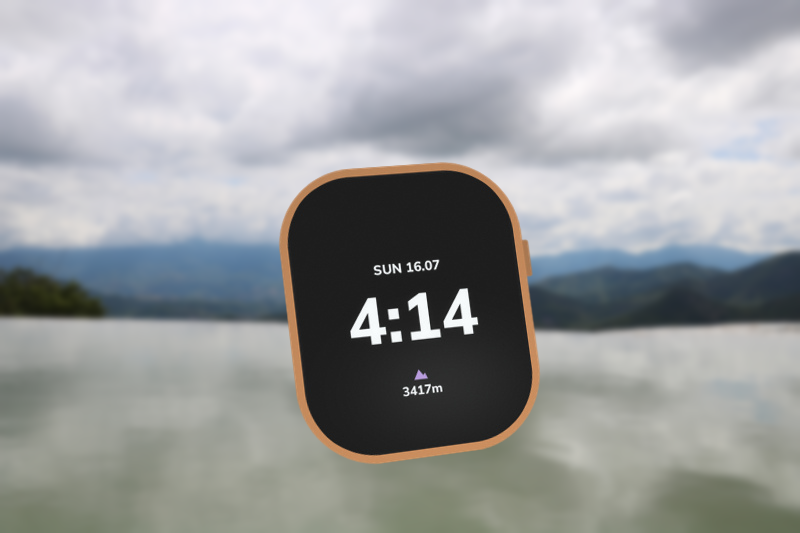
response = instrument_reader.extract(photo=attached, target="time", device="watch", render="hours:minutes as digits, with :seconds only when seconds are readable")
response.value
4:14
